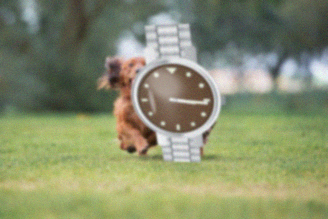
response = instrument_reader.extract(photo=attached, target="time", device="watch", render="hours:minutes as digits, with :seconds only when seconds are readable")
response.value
3:16
